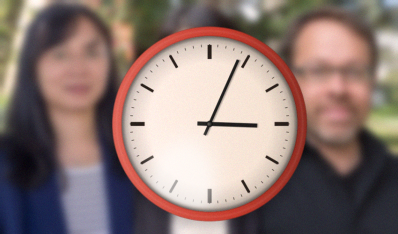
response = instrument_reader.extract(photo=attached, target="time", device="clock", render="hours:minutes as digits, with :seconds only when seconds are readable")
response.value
3:04
